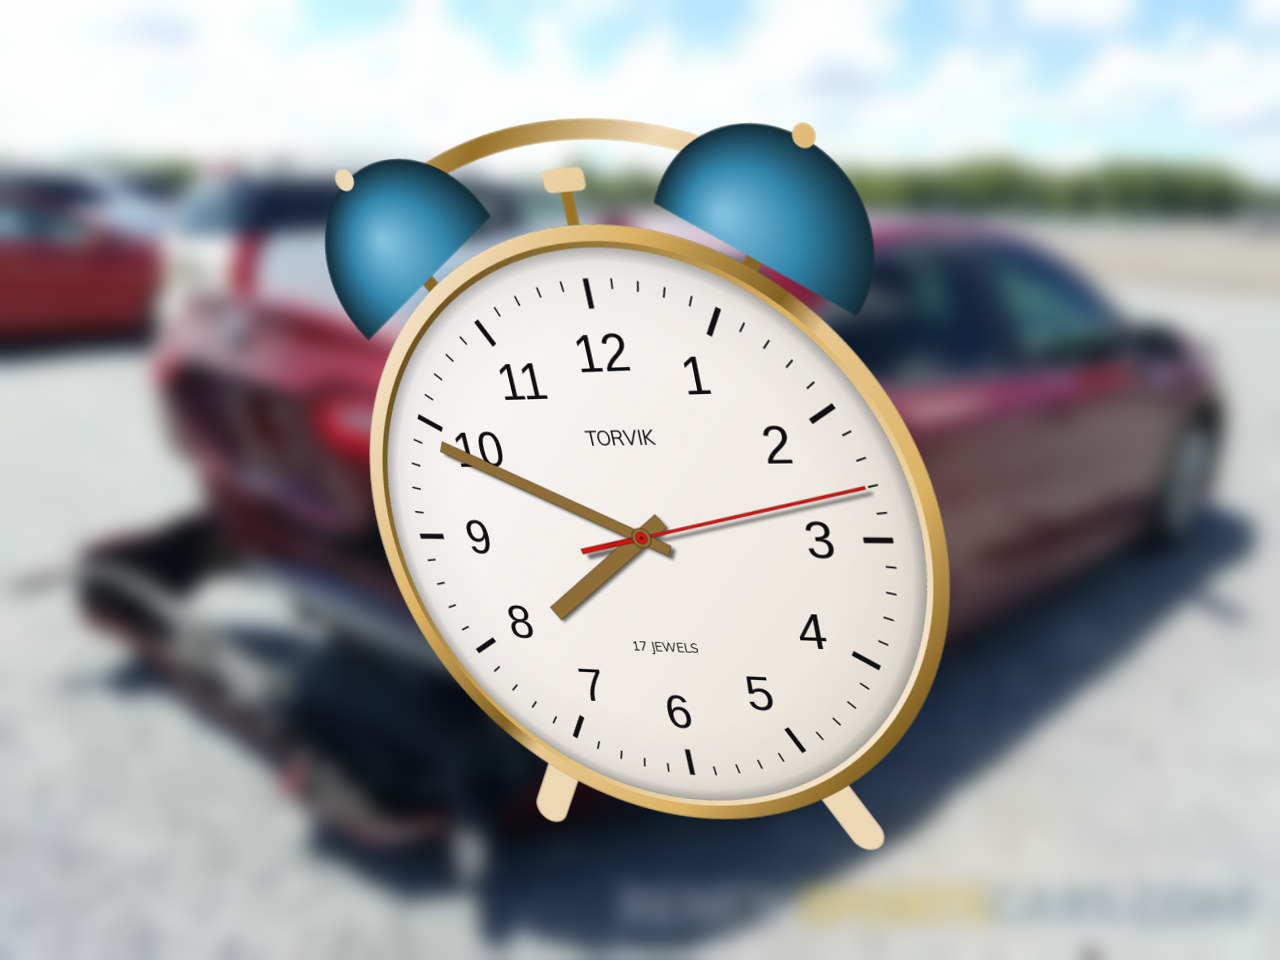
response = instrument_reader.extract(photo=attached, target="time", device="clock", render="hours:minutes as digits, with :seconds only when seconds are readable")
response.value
7:49:13
